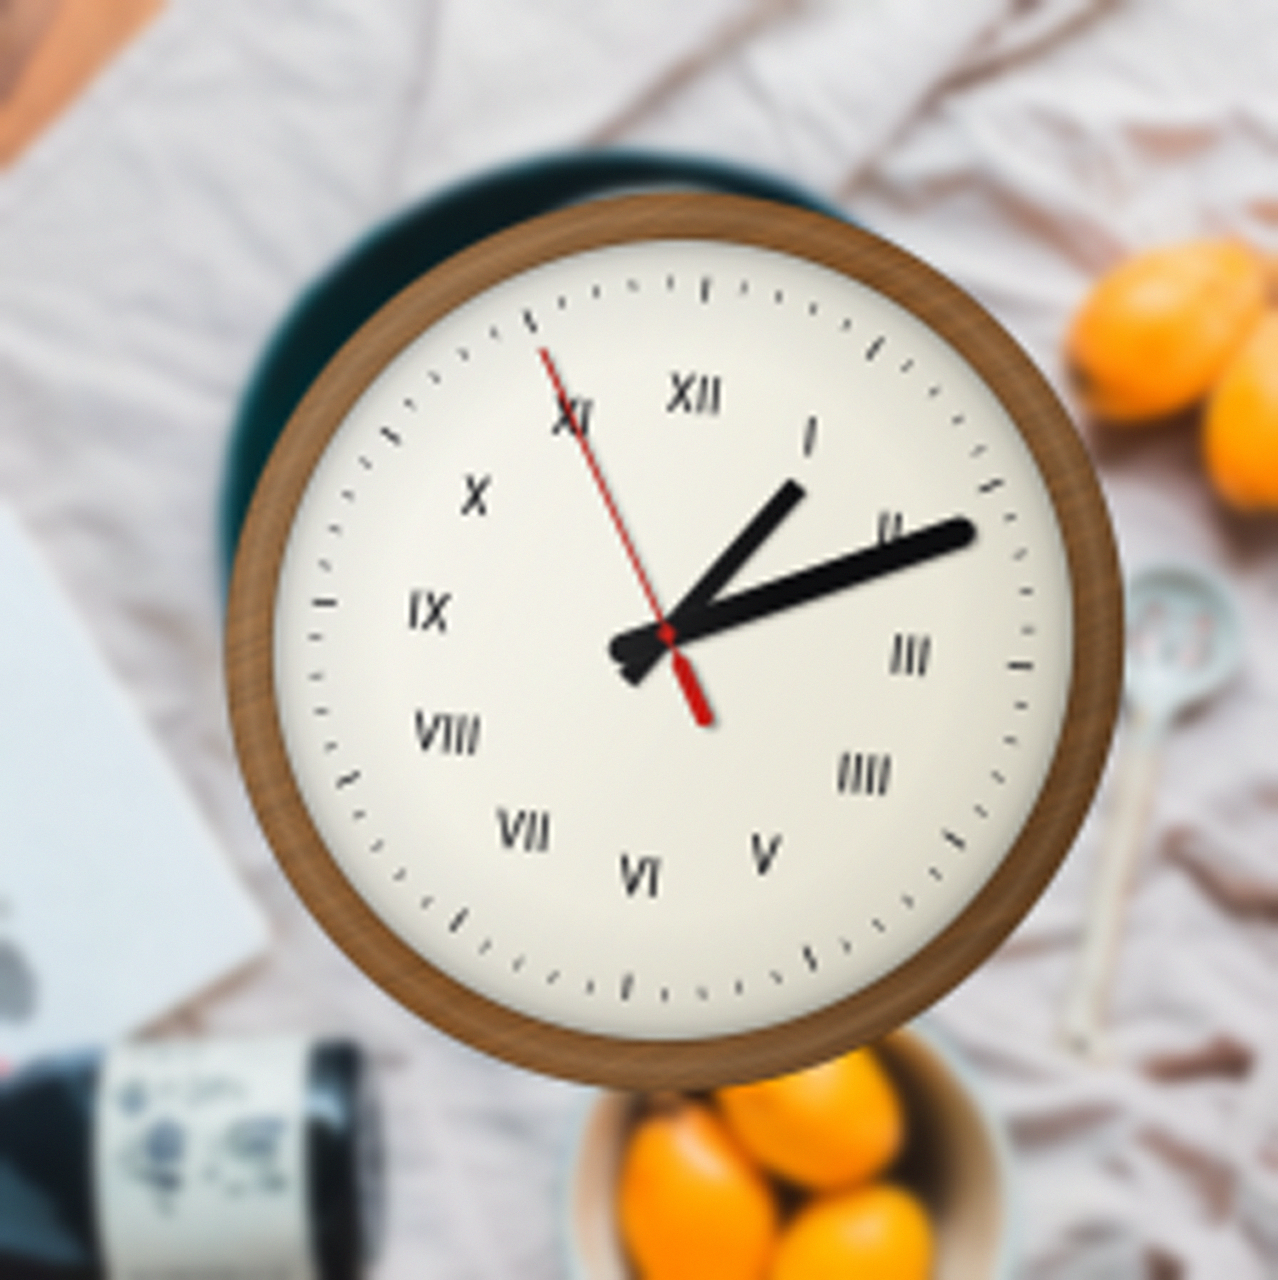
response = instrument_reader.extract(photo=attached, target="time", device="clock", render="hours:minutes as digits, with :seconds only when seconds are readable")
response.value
1:10:55
